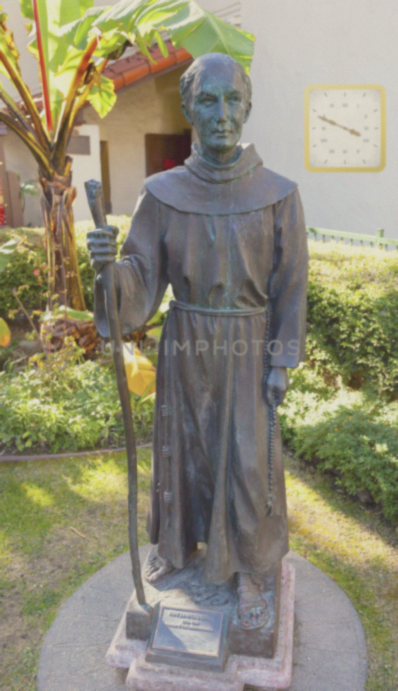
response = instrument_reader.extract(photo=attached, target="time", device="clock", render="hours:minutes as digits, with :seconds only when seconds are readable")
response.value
3:49
